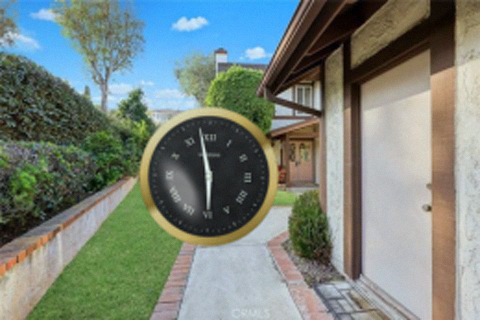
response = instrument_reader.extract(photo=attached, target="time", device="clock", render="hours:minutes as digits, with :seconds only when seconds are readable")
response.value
5:58
